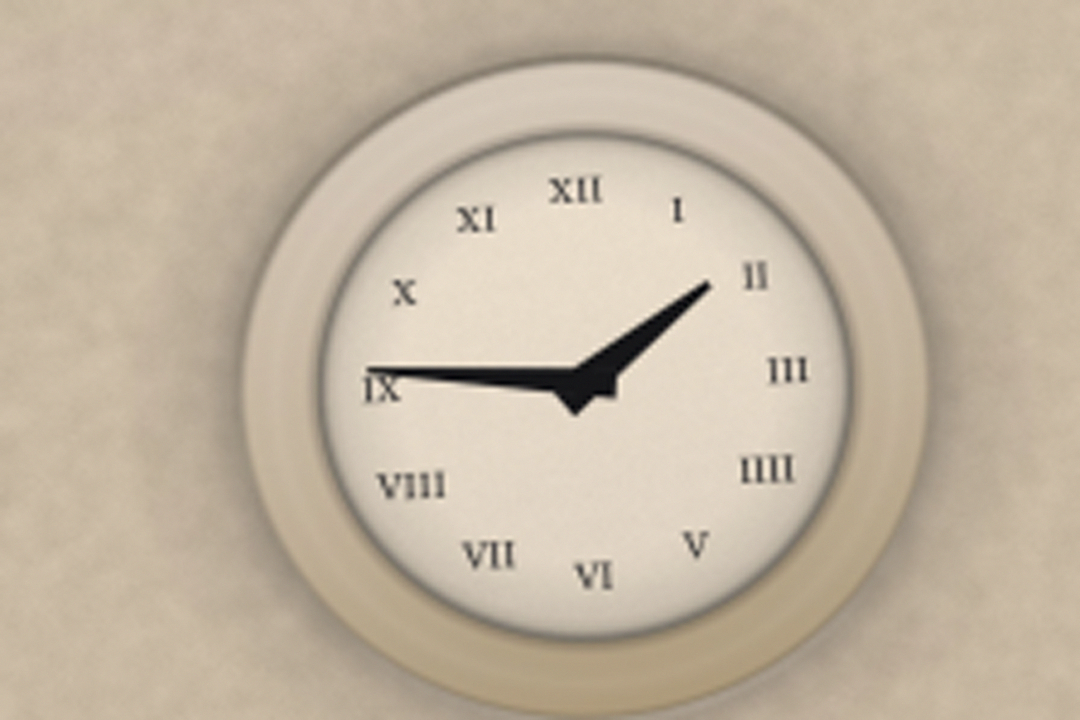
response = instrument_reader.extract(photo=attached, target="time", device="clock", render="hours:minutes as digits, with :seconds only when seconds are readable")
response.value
1:46
